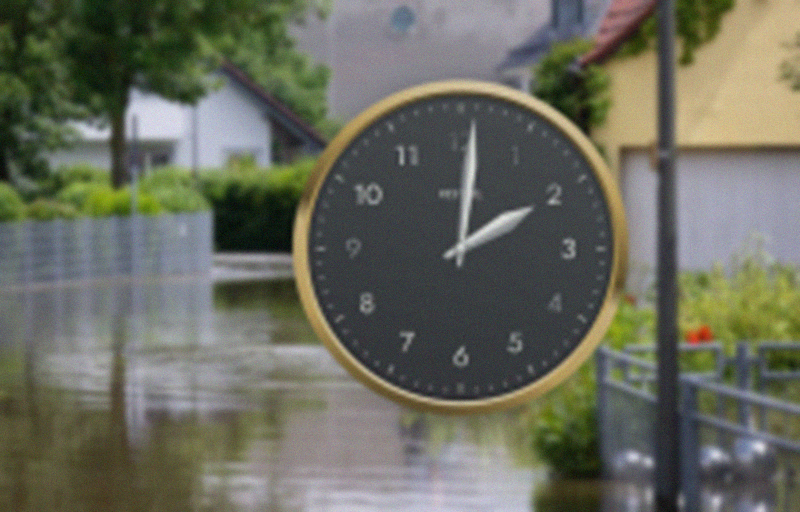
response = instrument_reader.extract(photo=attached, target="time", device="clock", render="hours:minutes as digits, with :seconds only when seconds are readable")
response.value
2:01
